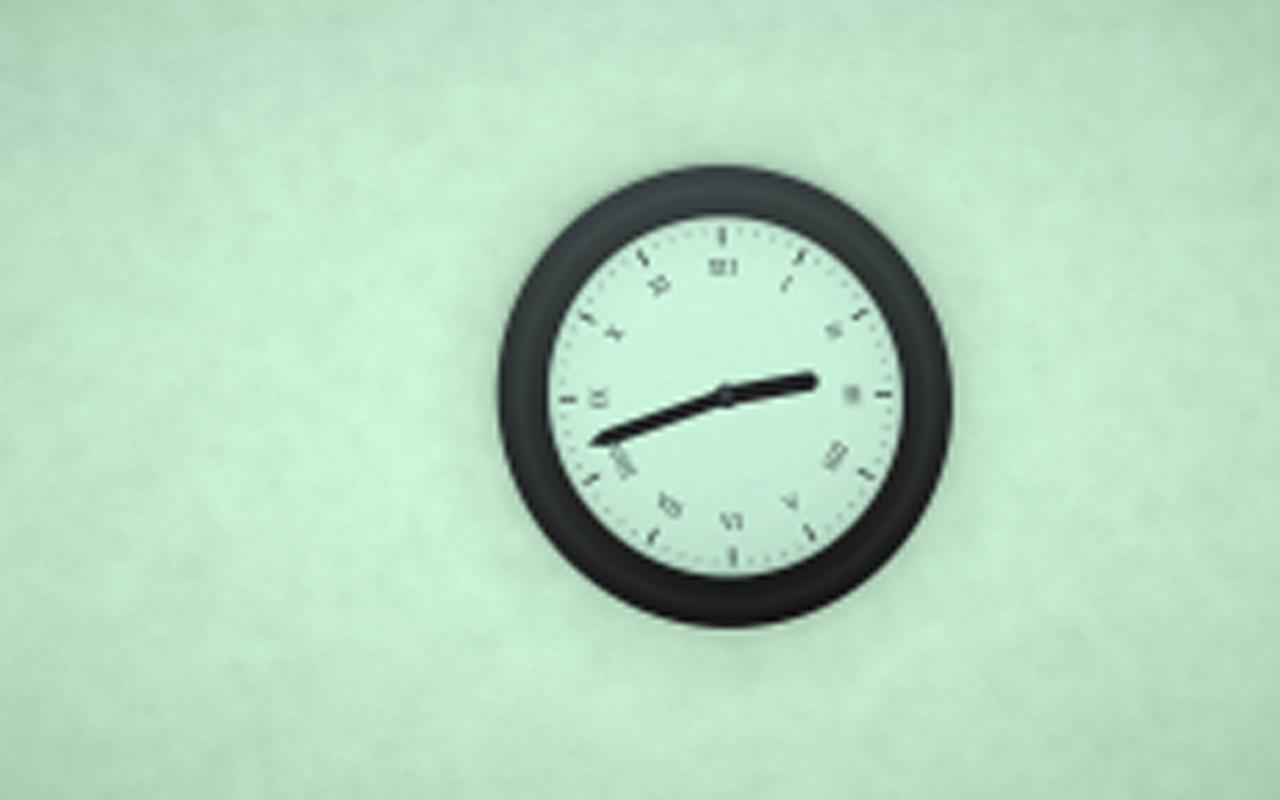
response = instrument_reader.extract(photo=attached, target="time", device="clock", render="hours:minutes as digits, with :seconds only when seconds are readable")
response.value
2:42
